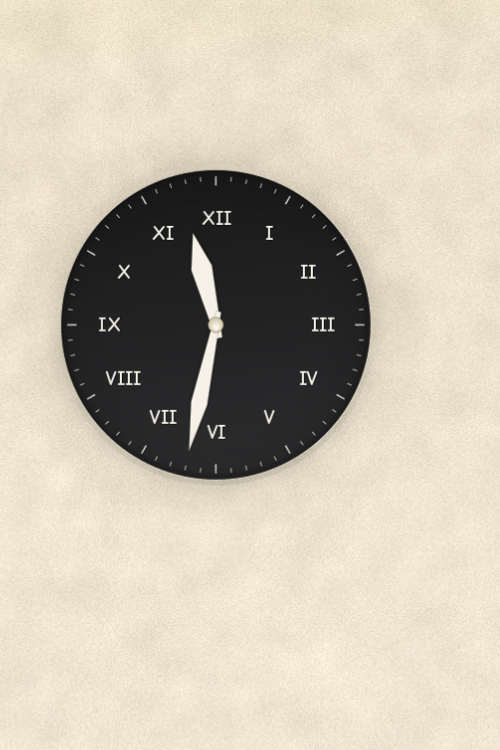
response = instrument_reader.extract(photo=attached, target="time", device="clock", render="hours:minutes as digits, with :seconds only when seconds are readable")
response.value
11:32
